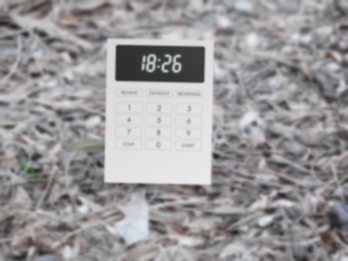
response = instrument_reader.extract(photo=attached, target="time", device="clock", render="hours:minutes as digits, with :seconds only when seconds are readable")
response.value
18:26
